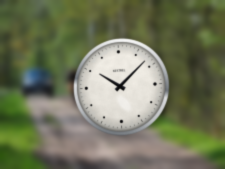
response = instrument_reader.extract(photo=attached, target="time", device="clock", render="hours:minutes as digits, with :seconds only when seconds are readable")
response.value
10:08
